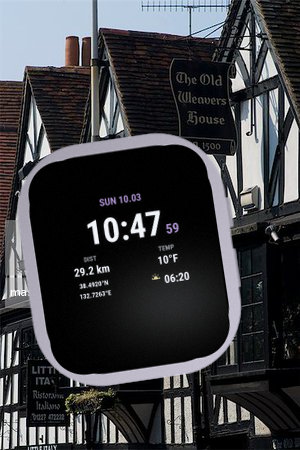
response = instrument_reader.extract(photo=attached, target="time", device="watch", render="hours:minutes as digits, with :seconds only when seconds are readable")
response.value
10:47:59
